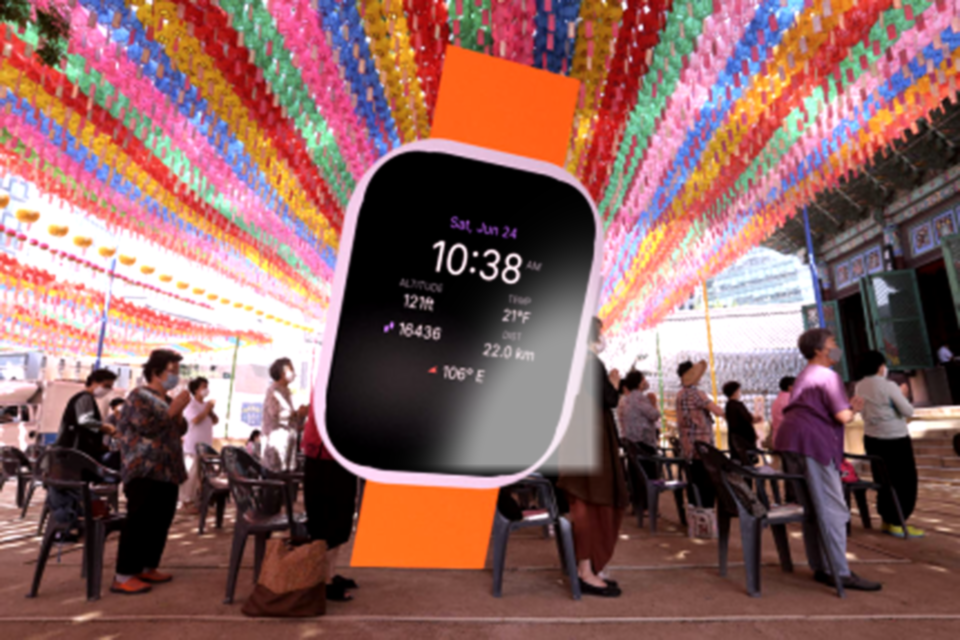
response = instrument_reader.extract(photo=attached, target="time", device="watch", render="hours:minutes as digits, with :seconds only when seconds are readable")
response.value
10:38
